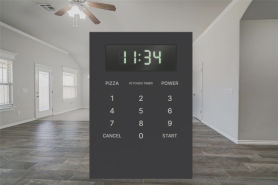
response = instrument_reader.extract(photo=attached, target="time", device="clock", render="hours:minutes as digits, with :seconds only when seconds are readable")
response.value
11:34
